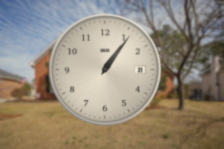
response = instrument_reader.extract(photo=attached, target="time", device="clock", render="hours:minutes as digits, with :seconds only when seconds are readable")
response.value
1:06
